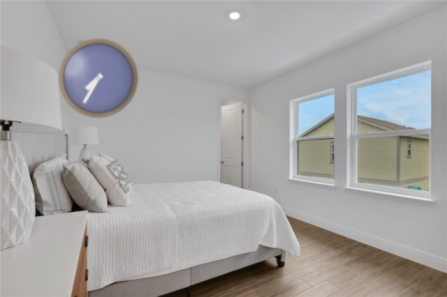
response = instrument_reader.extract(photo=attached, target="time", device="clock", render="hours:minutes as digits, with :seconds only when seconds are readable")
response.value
7:35
